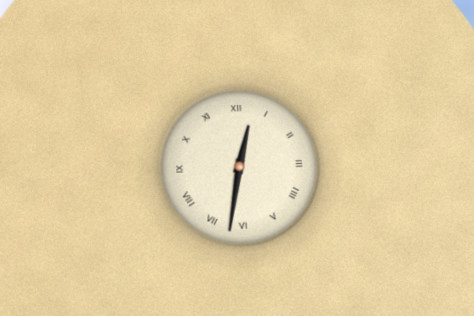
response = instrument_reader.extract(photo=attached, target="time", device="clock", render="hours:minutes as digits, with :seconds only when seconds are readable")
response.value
12:32
